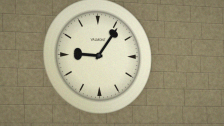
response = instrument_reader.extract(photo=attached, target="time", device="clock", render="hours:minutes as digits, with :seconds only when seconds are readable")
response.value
9:06
